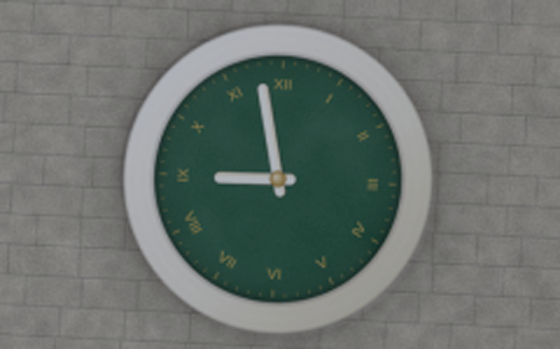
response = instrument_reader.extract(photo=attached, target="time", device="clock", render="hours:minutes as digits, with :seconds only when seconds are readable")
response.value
8:58
